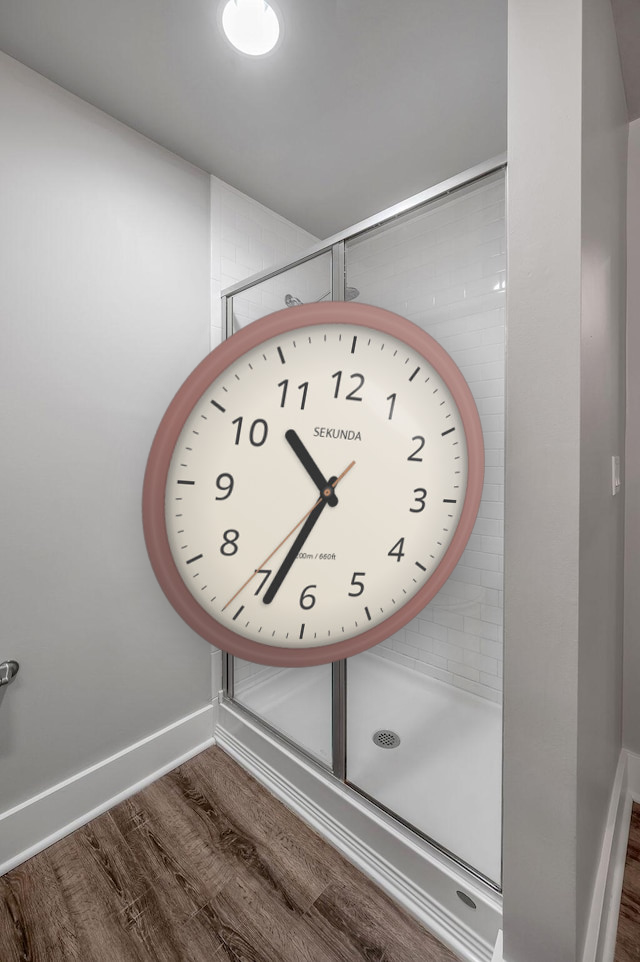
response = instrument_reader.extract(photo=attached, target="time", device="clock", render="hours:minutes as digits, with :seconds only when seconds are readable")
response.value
10:33:36
